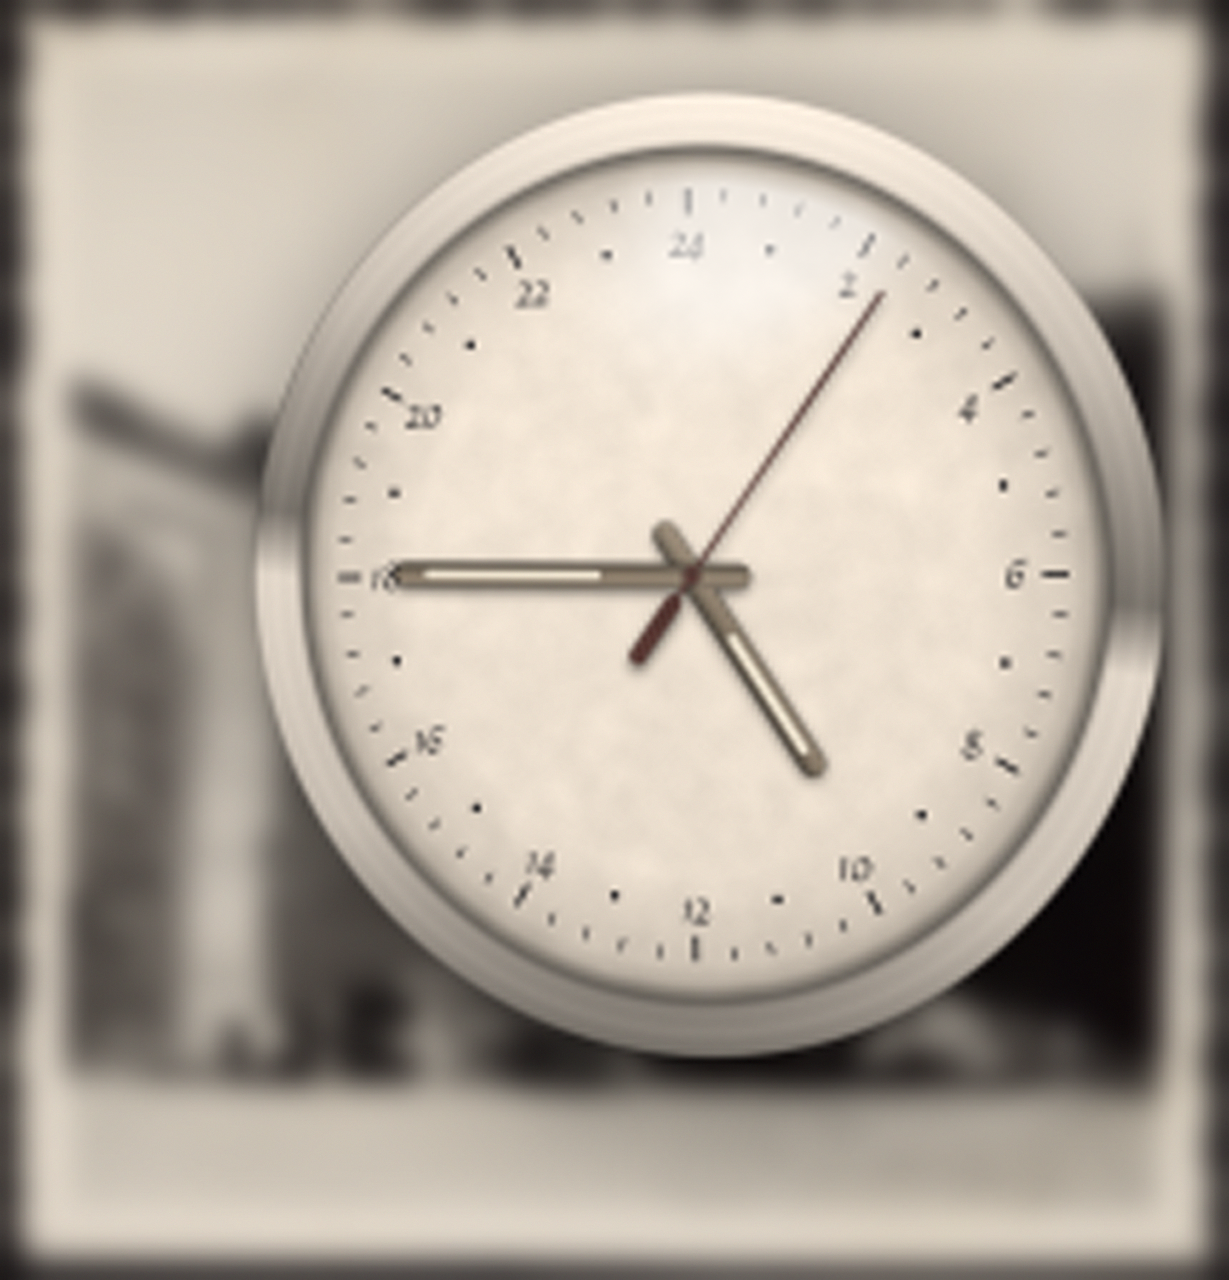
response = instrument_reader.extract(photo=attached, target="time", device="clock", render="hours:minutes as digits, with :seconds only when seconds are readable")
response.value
9:45:06
